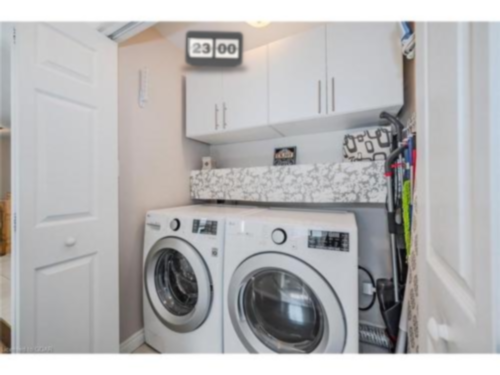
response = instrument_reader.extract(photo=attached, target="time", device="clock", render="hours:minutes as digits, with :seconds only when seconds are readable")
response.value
23:00
